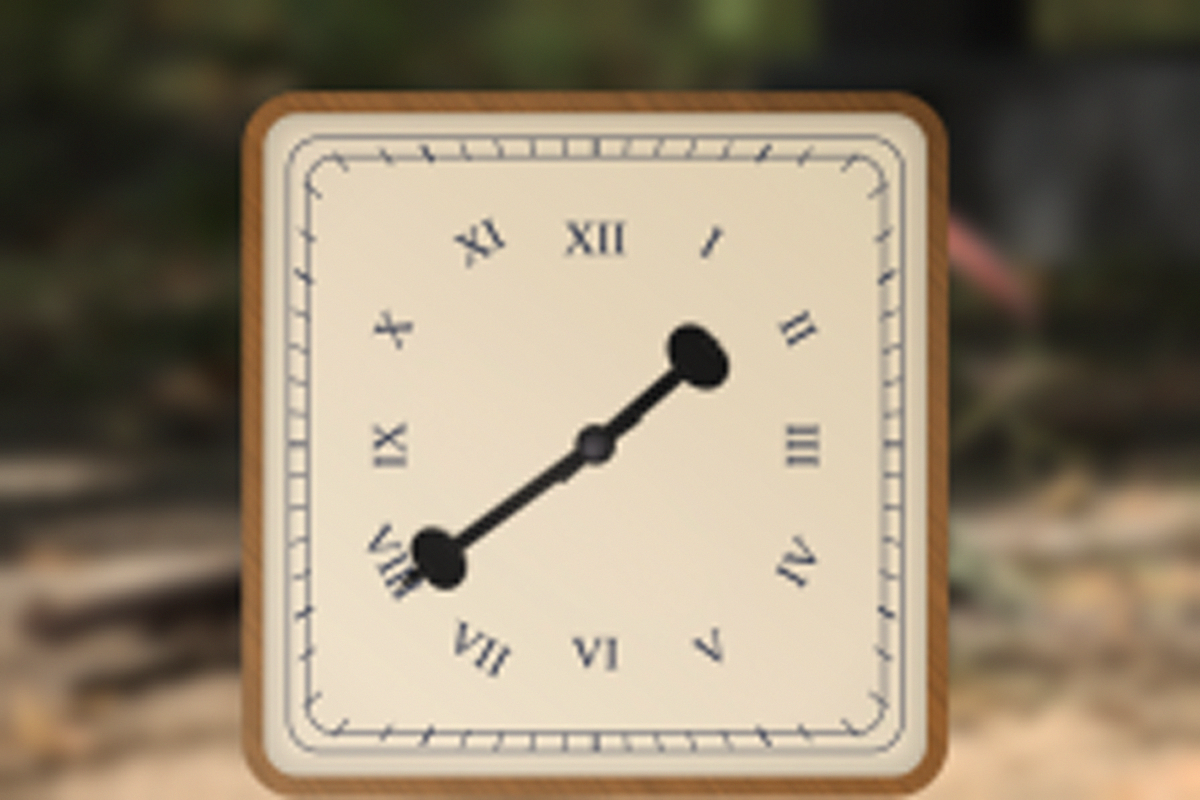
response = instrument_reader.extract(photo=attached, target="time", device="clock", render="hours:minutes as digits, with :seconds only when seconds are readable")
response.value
1:39
